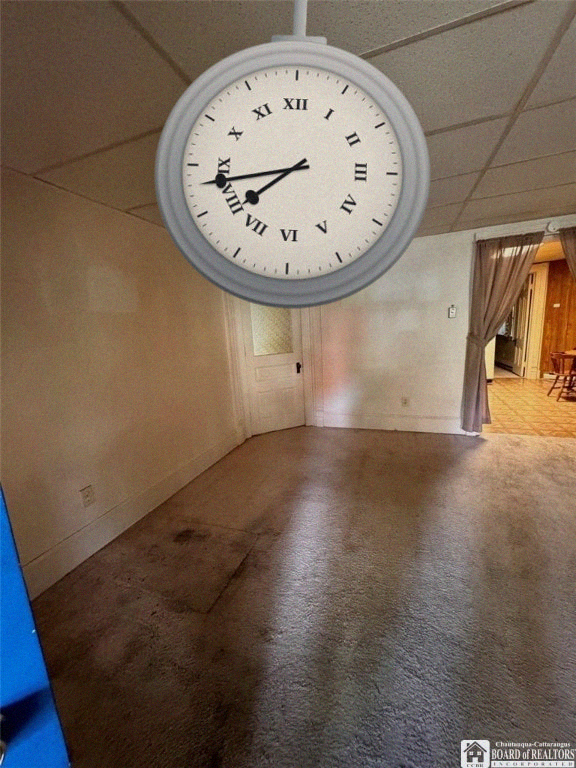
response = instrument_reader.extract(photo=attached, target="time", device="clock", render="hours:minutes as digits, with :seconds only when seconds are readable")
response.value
7:43
